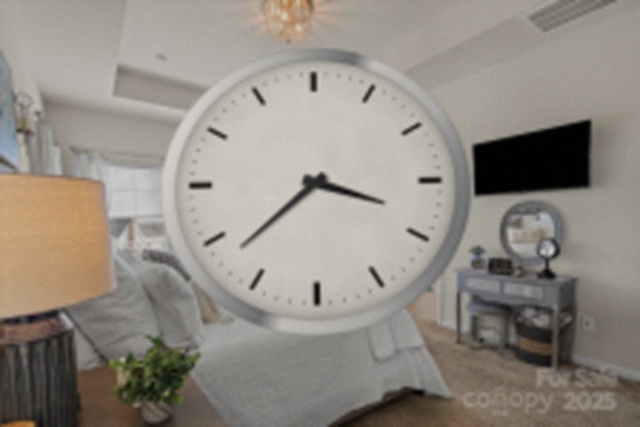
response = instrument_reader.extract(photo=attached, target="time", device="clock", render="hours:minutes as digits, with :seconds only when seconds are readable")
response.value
3:38
